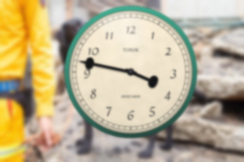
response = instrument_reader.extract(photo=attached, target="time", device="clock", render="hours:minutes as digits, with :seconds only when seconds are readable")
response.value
3:47
